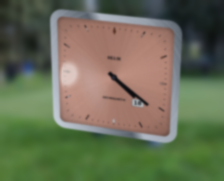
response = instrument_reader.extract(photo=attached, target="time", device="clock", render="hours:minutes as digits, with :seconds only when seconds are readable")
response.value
4:21
